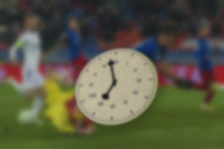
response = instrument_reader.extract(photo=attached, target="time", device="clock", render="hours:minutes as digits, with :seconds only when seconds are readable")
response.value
6:58
